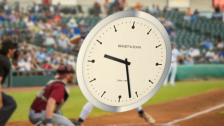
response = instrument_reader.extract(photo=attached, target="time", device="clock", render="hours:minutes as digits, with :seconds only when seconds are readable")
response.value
9:27
